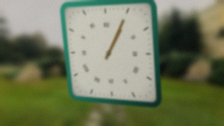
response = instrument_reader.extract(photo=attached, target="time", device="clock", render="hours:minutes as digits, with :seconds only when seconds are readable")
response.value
1:05
